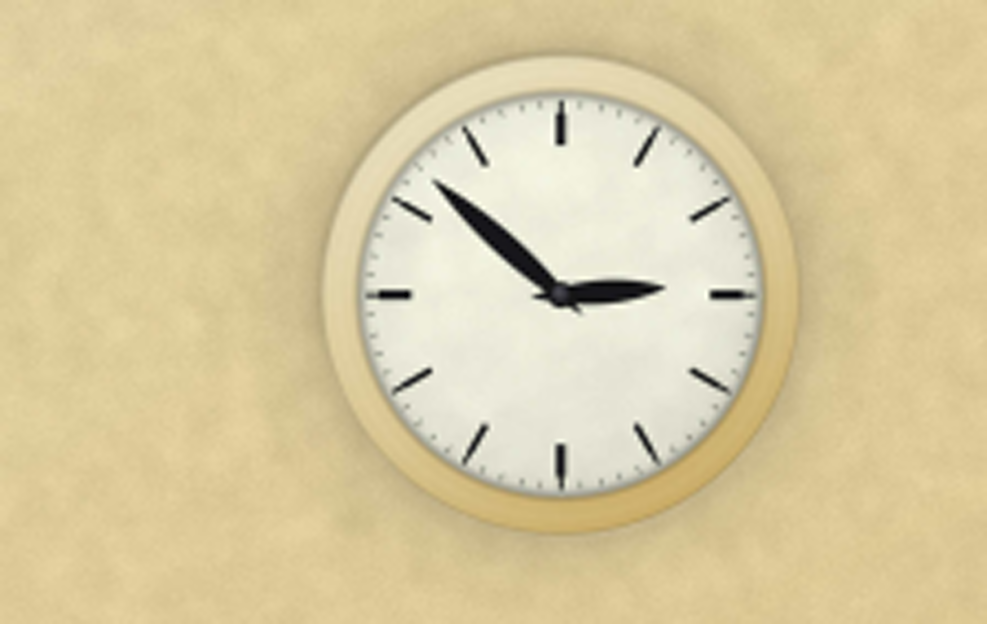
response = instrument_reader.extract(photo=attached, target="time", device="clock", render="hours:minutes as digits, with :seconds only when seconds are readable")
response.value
2:52
